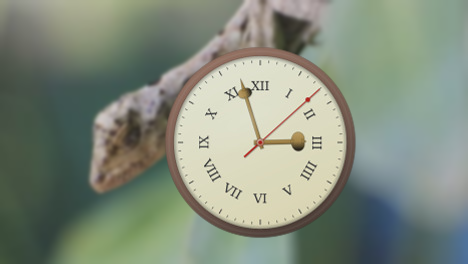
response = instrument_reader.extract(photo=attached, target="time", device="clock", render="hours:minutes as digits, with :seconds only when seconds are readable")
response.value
2:57:08
